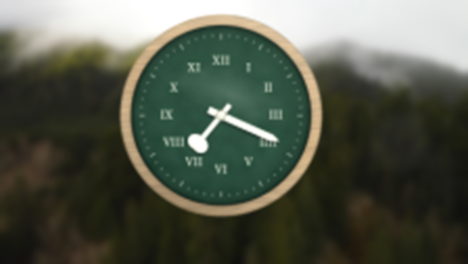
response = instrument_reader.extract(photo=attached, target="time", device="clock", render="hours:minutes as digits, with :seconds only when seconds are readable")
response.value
7:19
